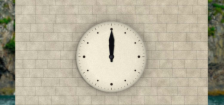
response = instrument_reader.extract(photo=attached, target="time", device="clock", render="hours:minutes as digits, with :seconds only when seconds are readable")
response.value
12:00
